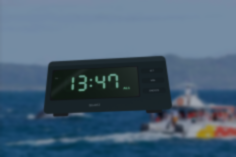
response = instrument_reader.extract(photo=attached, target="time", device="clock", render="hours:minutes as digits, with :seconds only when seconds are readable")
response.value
13:47
